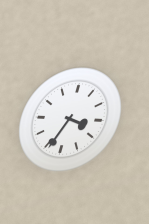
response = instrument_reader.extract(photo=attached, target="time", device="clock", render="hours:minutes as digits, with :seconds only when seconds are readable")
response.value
3:34
